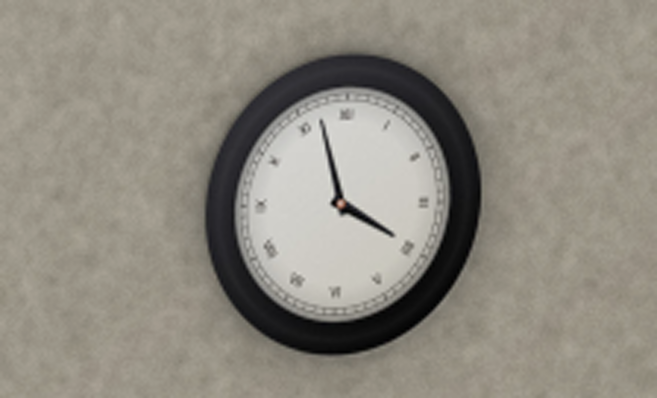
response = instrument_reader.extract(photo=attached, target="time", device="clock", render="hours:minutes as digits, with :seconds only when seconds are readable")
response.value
3:57
